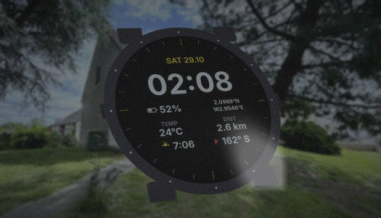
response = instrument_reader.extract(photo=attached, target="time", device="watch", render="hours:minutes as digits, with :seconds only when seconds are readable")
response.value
2:08
